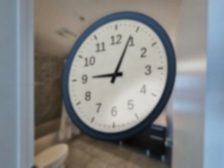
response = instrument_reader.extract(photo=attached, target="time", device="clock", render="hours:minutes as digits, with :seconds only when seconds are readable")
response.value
9:04
